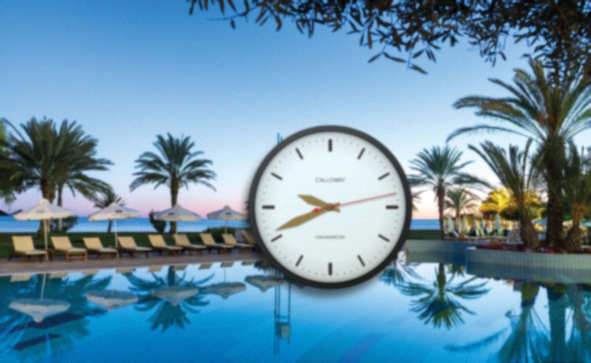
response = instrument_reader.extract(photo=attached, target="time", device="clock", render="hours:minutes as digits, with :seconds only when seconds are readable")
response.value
9:41:13
